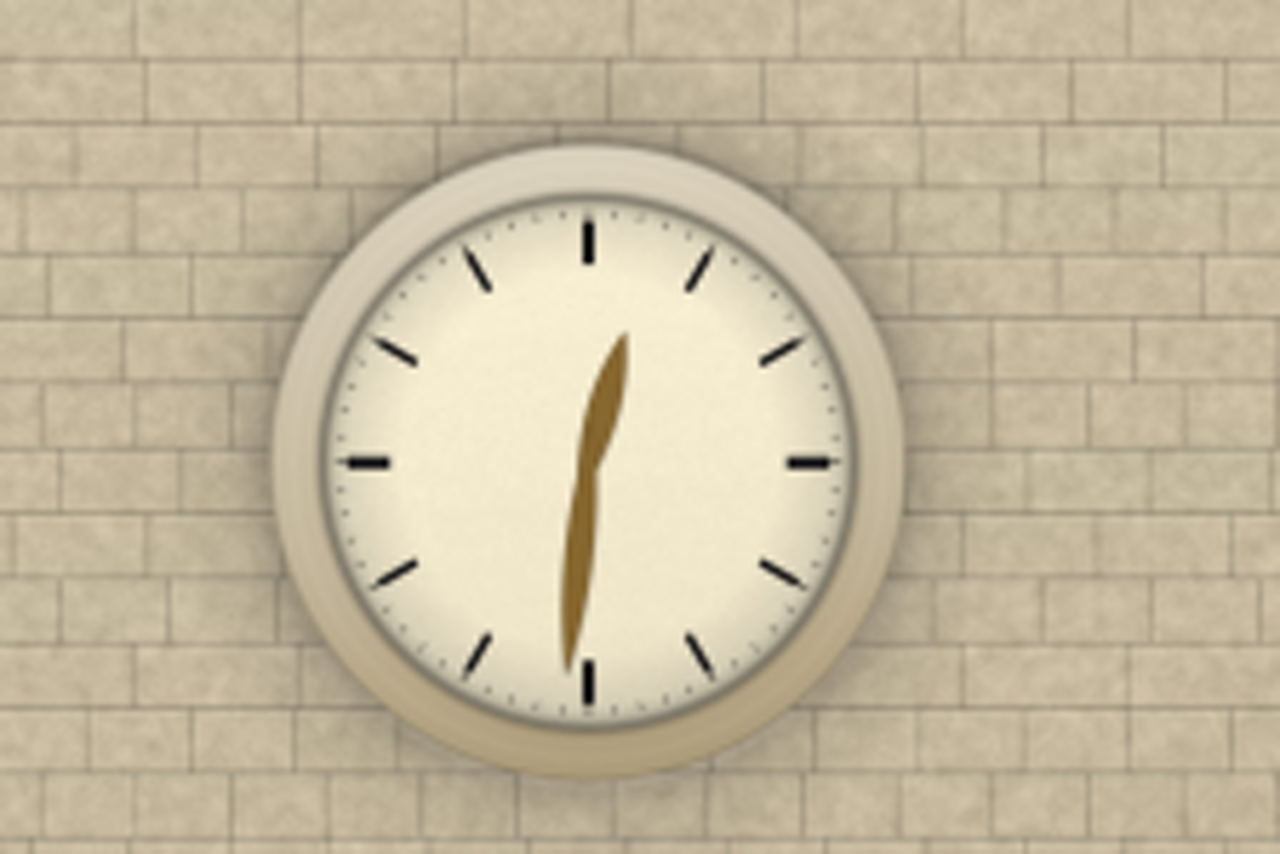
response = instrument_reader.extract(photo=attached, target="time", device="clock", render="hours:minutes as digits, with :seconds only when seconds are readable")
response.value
12:31
